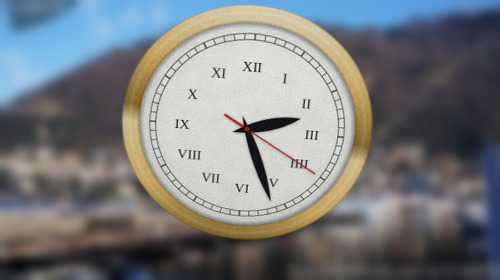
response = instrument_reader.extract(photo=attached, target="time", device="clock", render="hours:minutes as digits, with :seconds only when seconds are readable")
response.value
2:26:20
